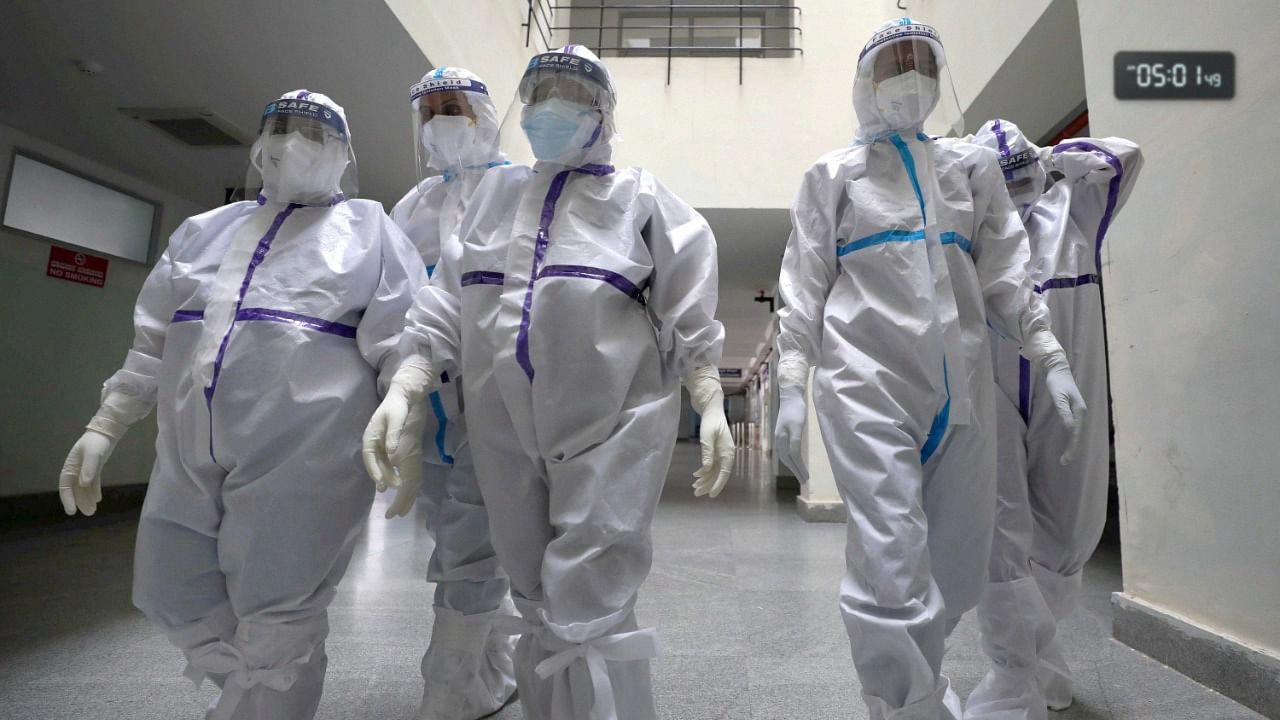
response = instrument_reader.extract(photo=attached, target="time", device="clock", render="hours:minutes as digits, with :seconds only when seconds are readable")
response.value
5:01:49
